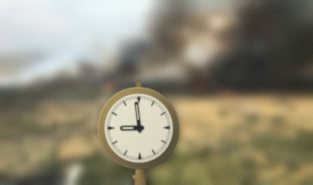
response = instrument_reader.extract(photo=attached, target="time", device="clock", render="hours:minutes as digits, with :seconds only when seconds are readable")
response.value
8:59
